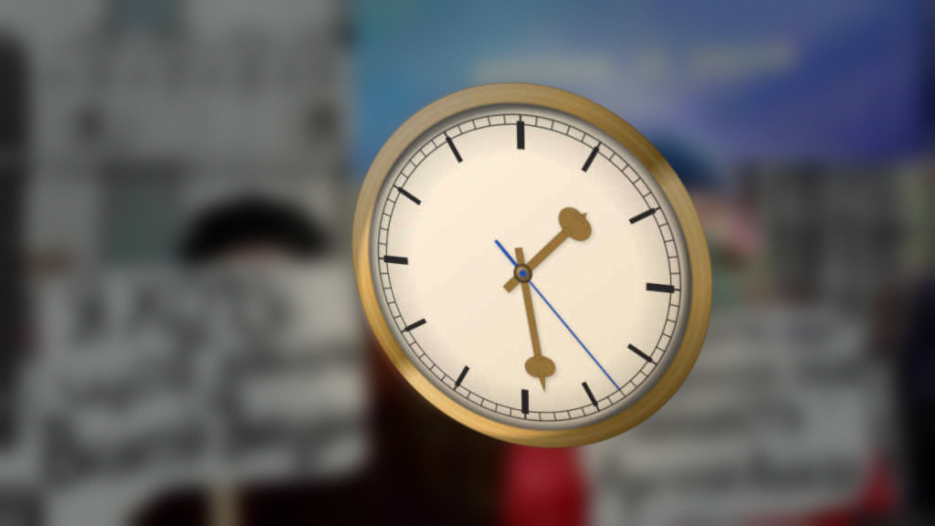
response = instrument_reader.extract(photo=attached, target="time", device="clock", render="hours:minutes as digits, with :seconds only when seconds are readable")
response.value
1:28:23
